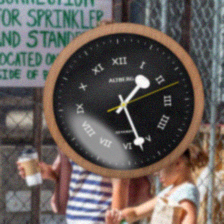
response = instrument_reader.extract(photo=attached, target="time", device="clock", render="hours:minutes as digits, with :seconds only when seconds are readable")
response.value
1:27:12
